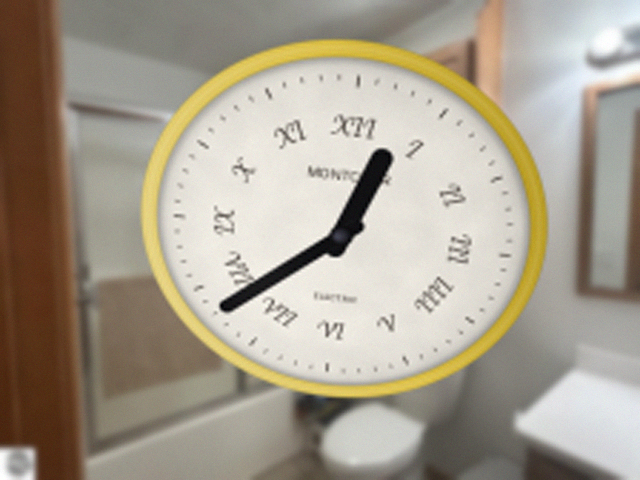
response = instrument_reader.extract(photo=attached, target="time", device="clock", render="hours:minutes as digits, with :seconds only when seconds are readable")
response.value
12:38
